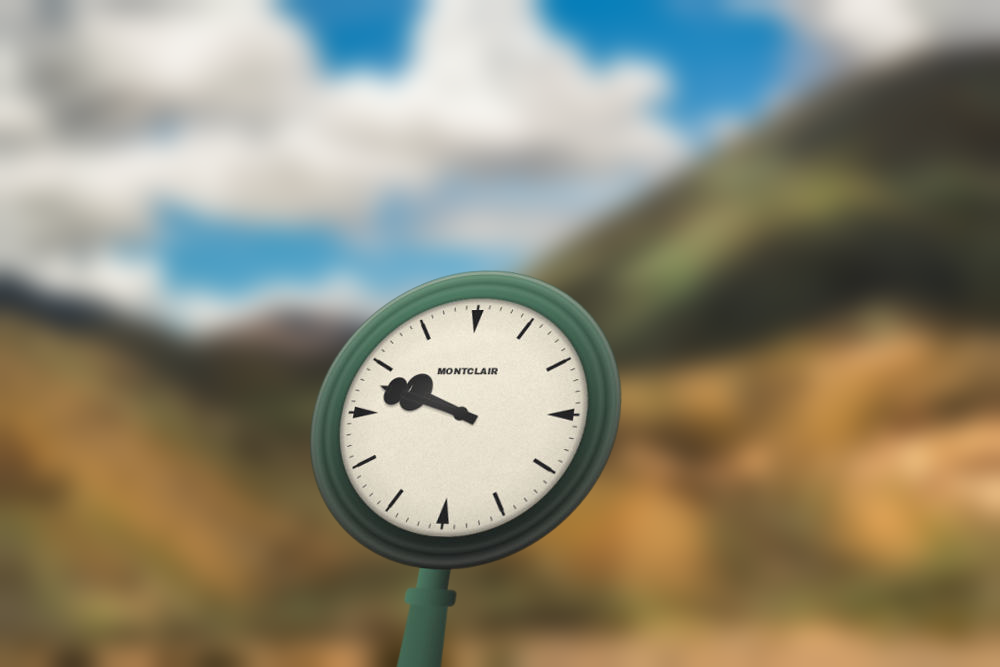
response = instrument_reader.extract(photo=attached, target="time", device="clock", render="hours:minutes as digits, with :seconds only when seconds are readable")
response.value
9:48
